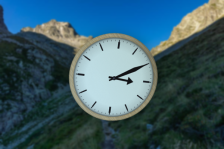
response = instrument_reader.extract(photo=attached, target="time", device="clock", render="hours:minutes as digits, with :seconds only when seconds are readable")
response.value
3:10
